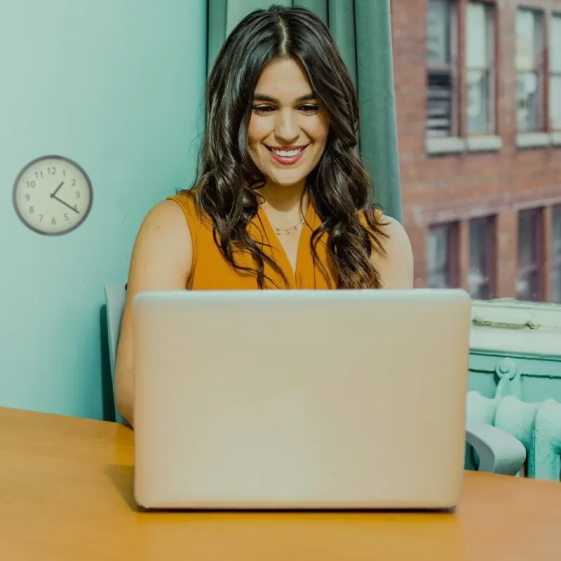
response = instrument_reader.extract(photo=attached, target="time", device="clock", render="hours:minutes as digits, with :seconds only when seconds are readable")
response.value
1:21
